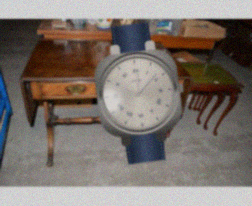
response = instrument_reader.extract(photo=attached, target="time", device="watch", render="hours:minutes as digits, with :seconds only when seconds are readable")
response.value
12:08
